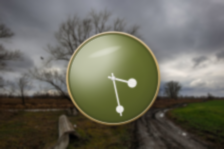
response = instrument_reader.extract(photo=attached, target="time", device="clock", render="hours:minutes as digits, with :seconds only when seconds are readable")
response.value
3:28
